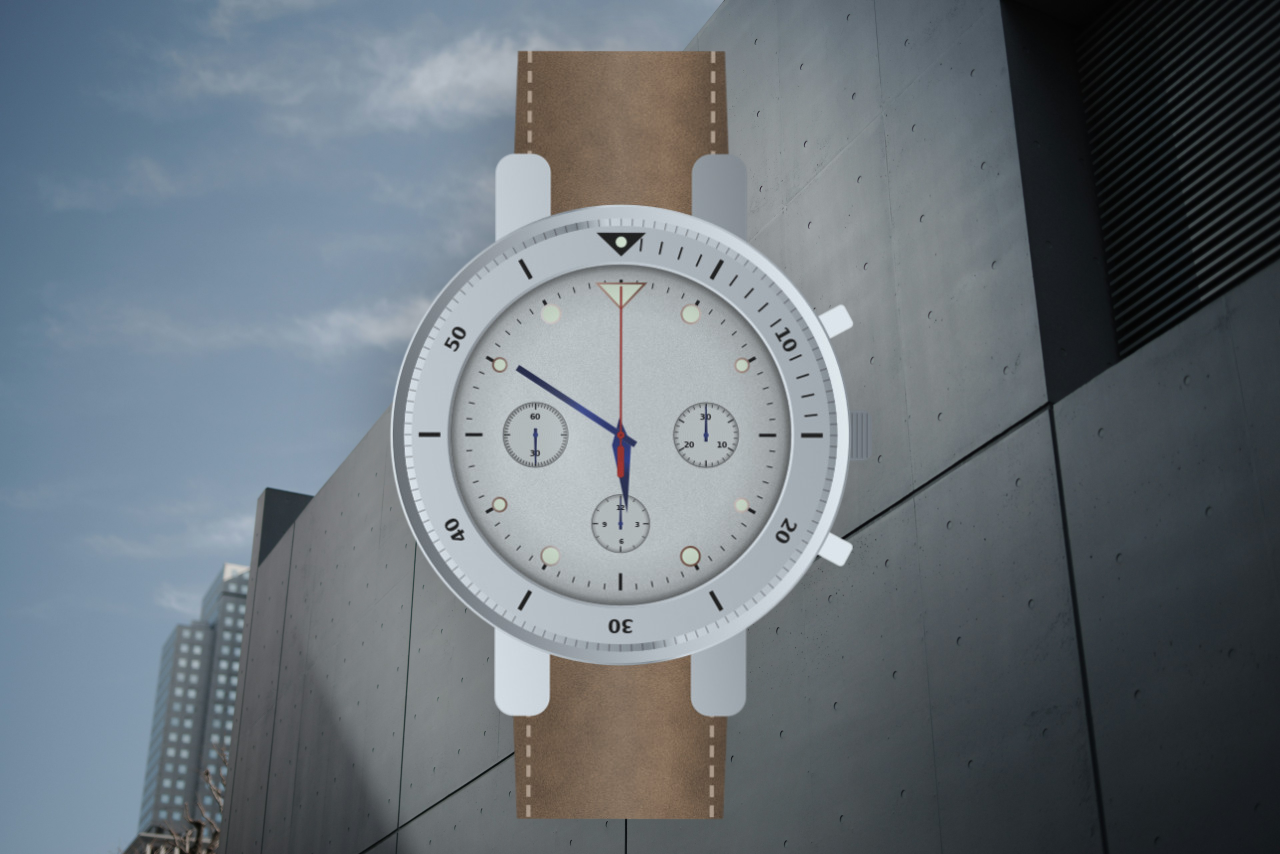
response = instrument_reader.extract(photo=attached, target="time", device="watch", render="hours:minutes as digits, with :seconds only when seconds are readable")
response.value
5:50:30
